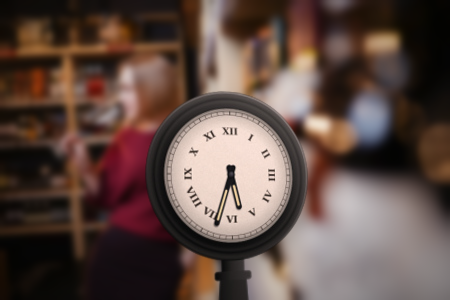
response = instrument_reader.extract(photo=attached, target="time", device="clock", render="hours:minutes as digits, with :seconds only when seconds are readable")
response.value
5:33
